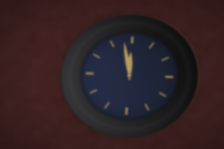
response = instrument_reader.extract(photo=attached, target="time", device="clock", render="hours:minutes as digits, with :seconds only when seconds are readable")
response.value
11:58
